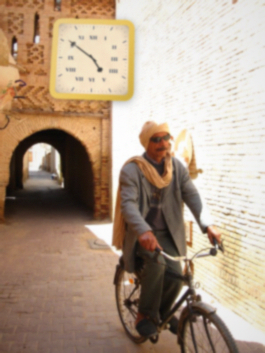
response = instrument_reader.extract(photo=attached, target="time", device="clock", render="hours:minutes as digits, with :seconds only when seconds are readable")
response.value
4:51
